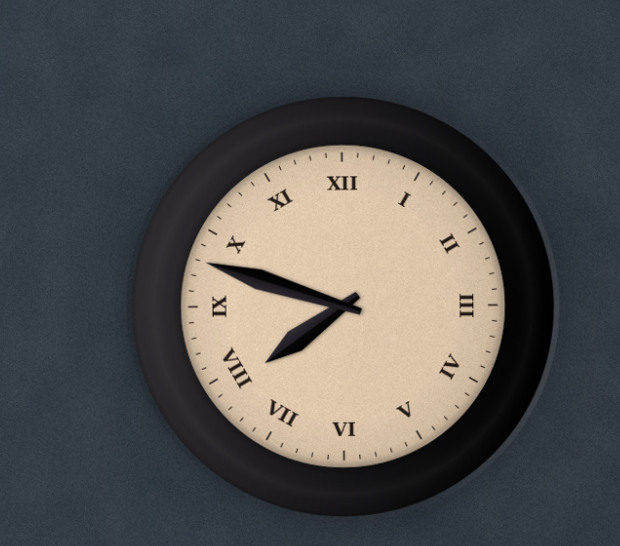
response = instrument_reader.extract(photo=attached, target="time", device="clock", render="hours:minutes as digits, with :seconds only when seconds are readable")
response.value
7:48
